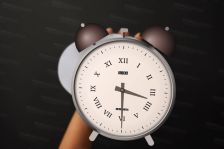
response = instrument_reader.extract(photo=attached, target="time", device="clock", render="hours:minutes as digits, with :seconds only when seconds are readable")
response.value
3:30
